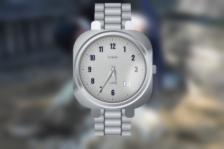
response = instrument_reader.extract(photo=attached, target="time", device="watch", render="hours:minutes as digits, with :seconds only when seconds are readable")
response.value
5:35
